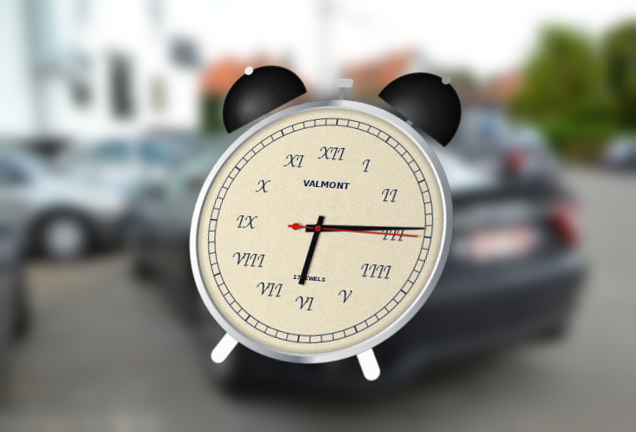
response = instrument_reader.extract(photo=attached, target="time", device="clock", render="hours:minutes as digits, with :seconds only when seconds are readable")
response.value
6:14:15
